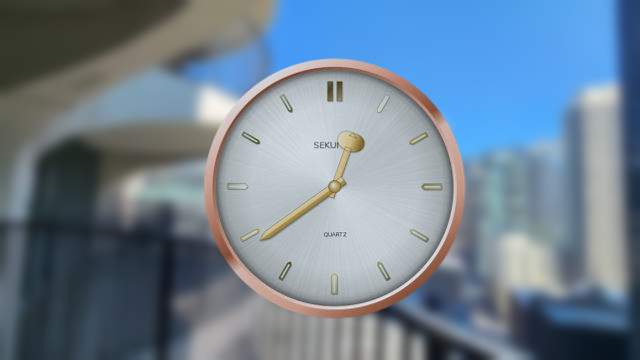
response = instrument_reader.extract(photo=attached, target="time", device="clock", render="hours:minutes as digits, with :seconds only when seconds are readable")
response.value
12:39
